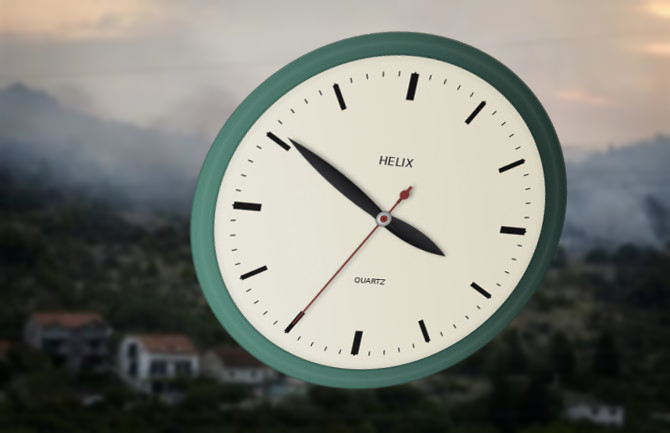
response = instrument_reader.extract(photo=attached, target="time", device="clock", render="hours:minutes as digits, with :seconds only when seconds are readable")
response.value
3:50:35
